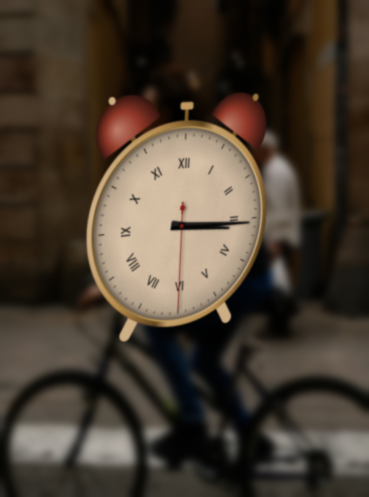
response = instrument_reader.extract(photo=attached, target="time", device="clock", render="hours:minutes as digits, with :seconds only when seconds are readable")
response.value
3:15:30
